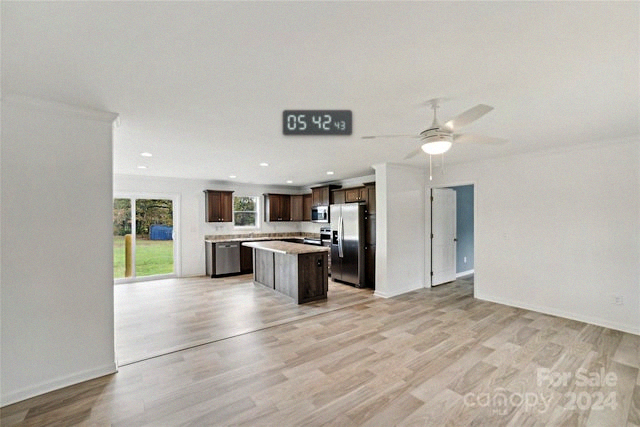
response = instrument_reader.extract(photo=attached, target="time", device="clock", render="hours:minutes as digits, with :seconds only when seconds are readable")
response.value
5:42
